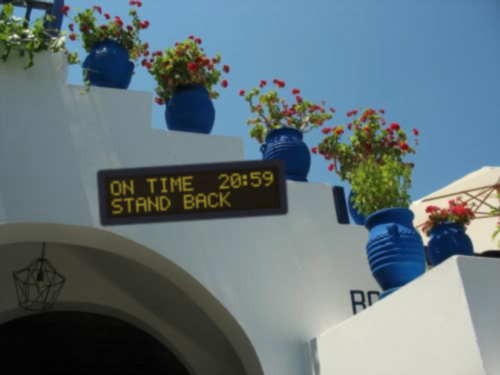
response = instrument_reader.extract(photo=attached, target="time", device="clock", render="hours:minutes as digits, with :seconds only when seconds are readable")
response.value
20:59
